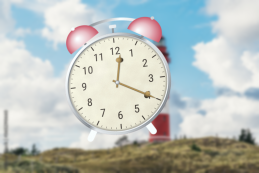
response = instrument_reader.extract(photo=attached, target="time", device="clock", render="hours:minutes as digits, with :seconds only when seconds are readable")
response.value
12:20
